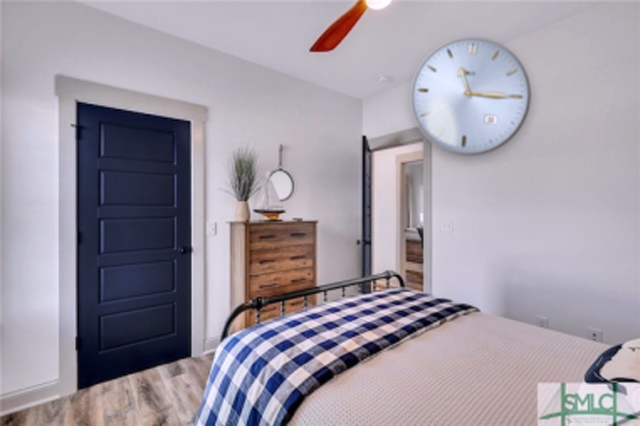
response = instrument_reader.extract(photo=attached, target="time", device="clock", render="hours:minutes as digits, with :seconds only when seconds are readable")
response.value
11:15
